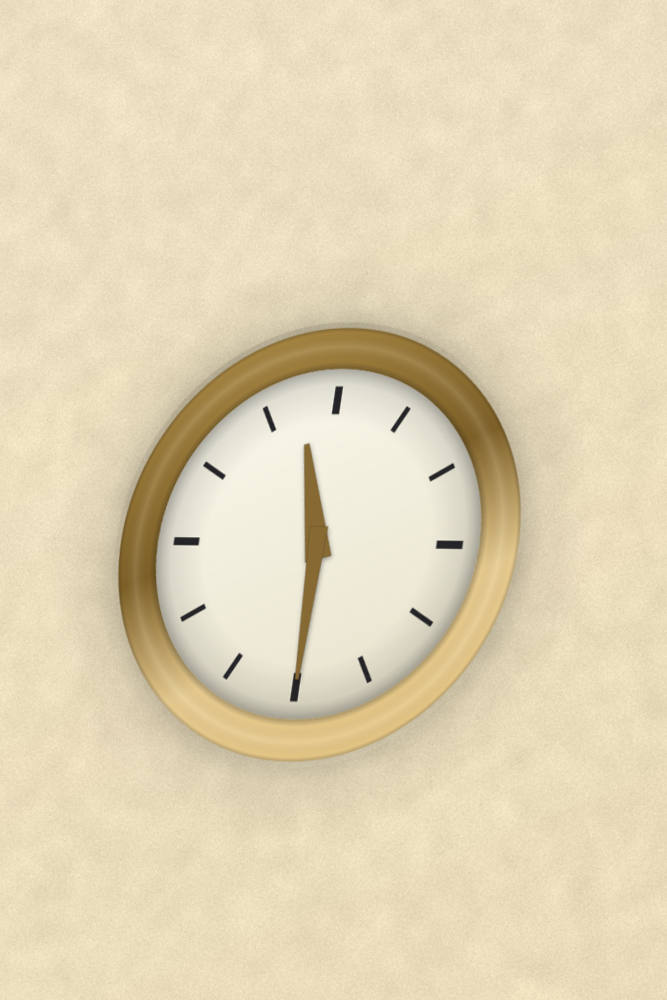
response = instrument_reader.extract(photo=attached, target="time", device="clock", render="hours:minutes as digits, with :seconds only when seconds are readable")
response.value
11:30
